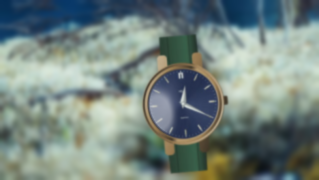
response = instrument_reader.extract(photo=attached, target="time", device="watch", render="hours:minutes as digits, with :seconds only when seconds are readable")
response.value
12:20
